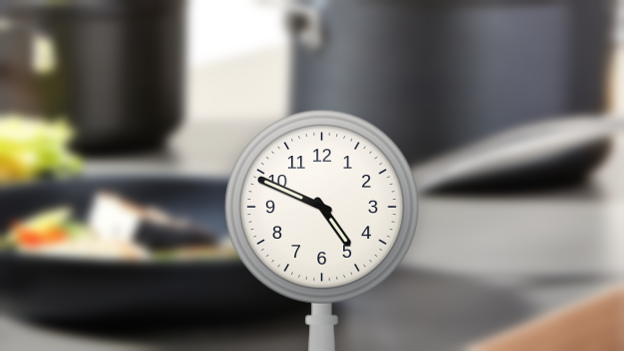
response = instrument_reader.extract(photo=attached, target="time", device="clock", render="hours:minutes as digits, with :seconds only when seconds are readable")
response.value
4:49
